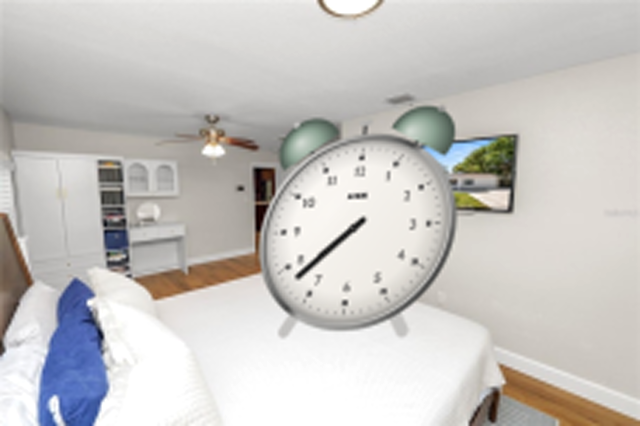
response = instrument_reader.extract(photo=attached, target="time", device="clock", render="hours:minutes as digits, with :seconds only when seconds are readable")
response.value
7:38
